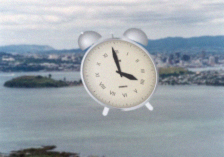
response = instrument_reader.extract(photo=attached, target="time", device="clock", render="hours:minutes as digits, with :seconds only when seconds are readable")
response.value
3:59
